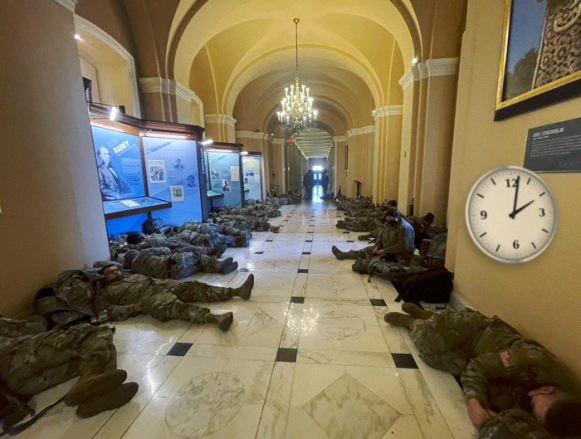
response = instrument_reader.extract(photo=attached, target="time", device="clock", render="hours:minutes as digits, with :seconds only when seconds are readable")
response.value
2:02
